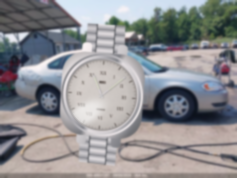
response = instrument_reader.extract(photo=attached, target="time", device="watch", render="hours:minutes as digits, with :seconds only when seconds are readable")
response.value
11:08
